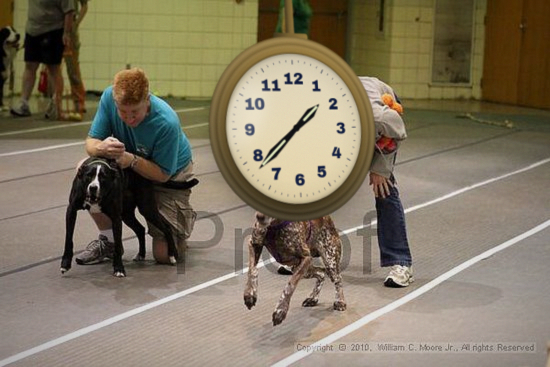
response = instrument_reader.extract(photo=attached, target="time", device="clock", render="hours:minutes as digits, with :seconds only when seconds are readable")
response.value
1:38
